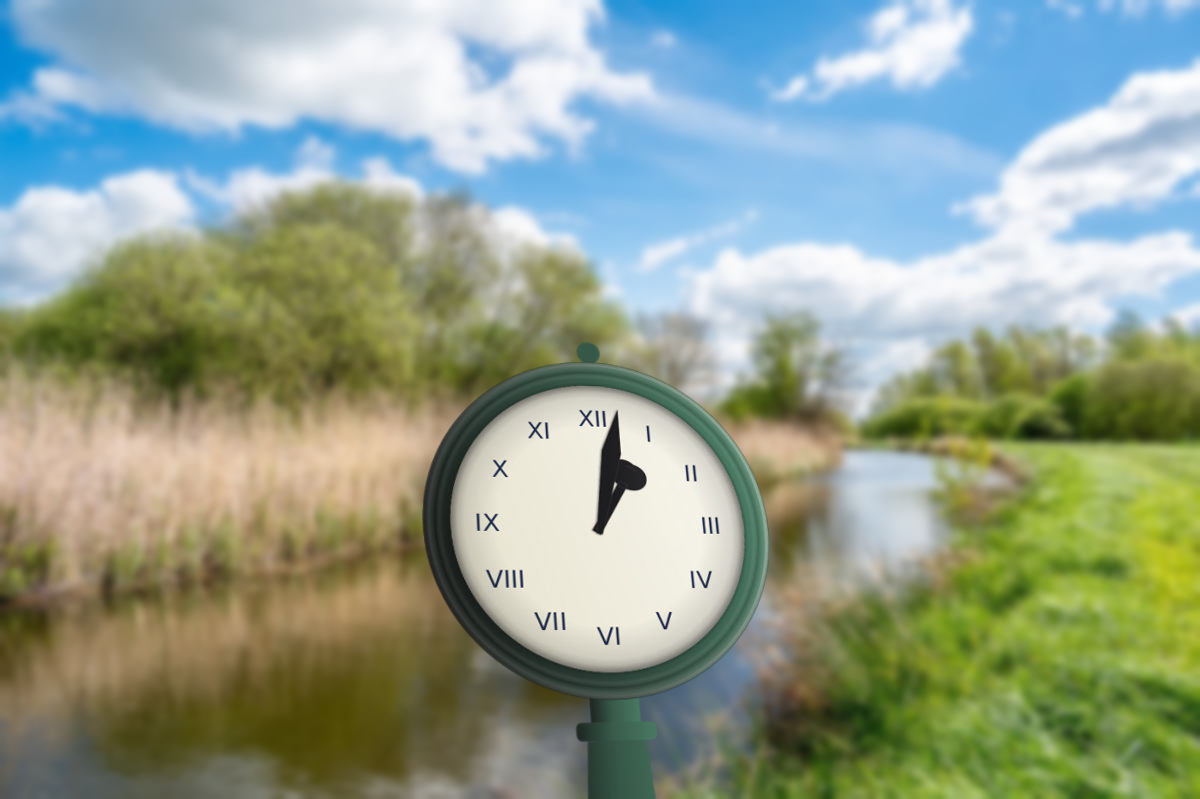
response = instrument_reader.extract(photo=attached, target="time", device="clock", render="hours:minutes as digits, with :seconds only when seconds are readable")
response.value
1:02
